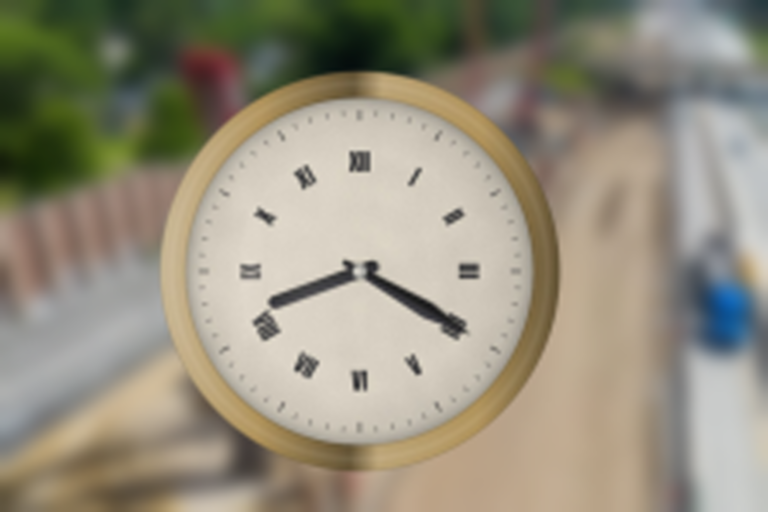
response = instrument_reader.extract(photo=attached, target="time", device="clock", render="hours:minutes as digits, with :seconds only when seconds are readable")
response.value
8:20
